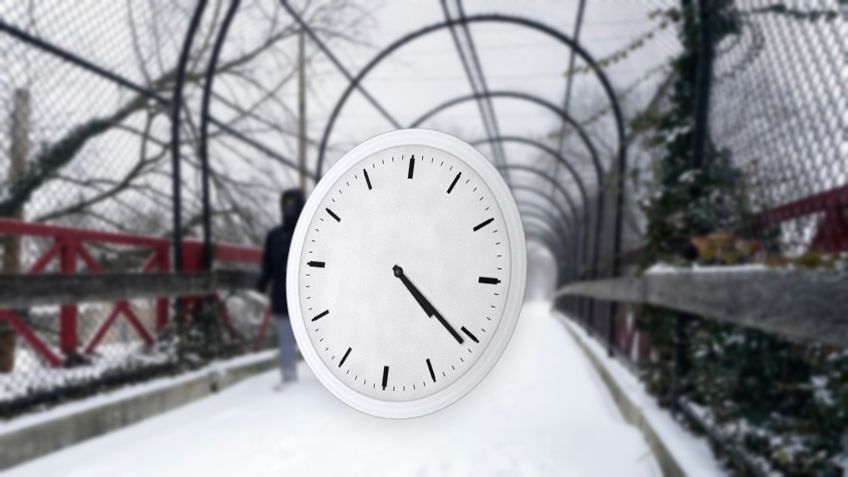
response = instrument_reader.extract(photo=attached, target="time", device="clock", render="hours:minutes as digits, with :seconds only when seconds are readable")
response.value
4:21
